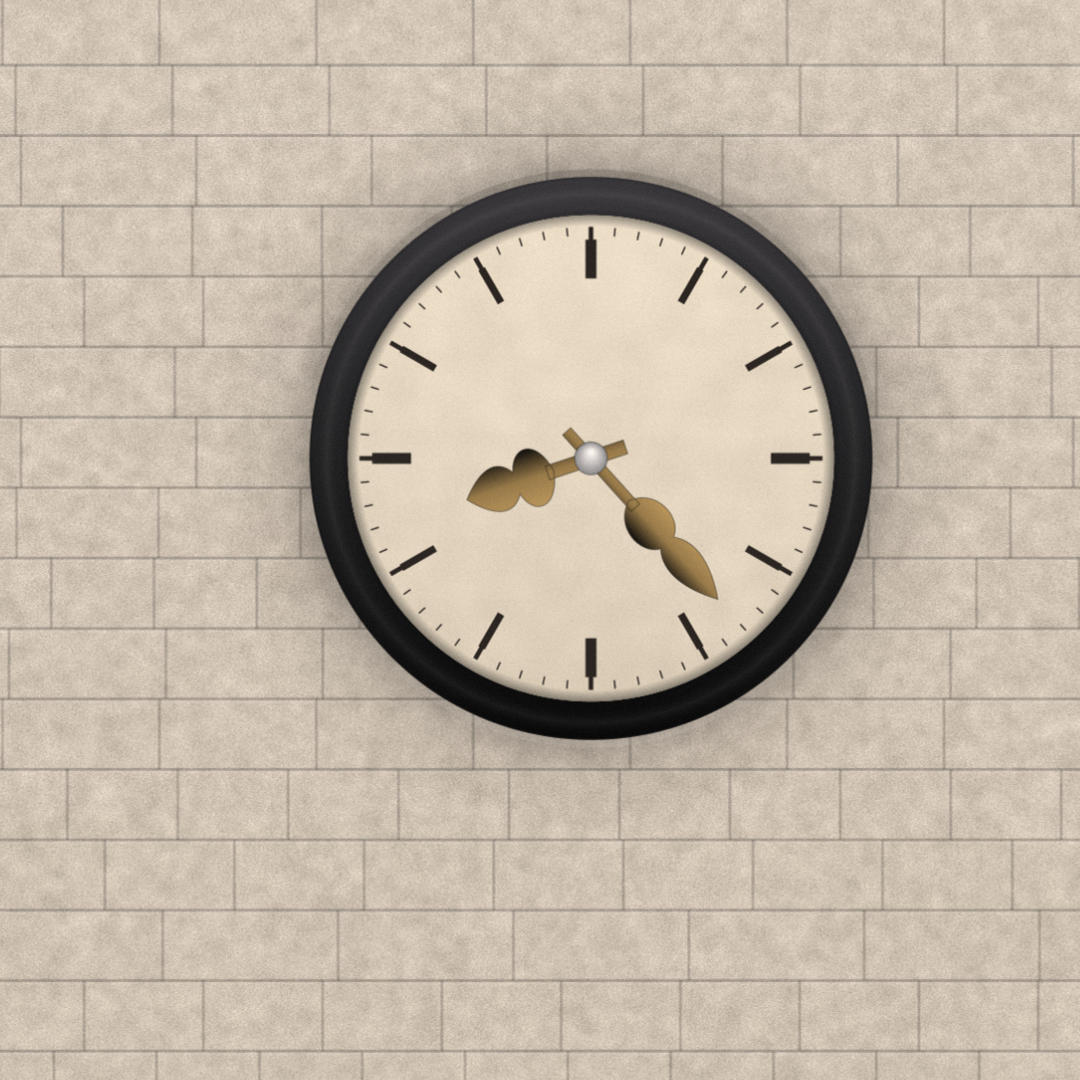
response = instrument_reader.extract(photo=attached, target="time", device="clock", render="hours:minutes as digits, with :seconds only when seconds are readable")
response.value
8:23
